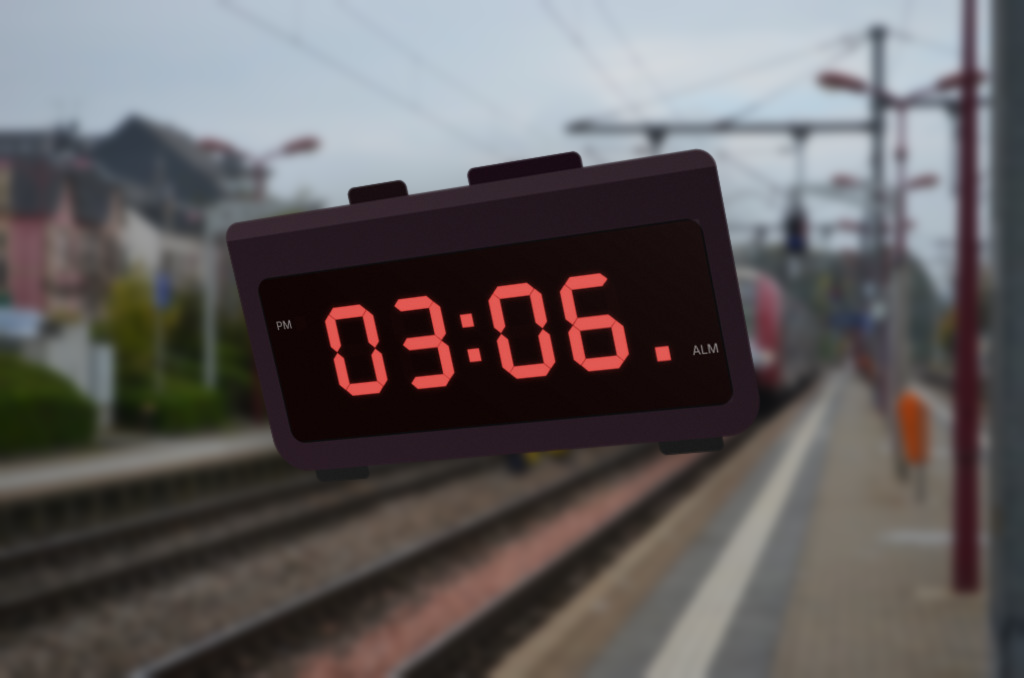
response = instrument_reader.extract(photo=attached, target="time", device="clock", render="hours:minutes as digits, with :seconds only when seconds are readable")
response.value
3:06
